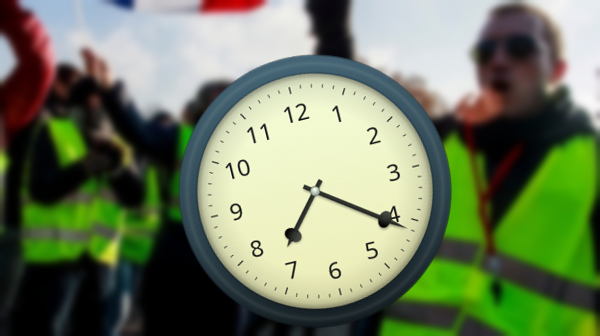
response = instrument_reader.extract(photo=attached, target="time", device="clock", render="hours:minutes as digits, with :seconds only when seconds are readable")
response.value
7:21
